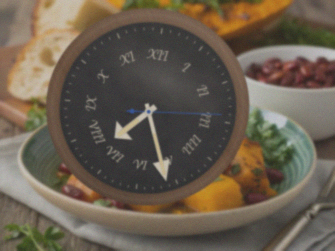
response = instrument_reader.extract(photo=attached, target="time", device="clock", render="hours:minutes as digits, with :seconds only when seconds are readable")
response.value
7:26:14
